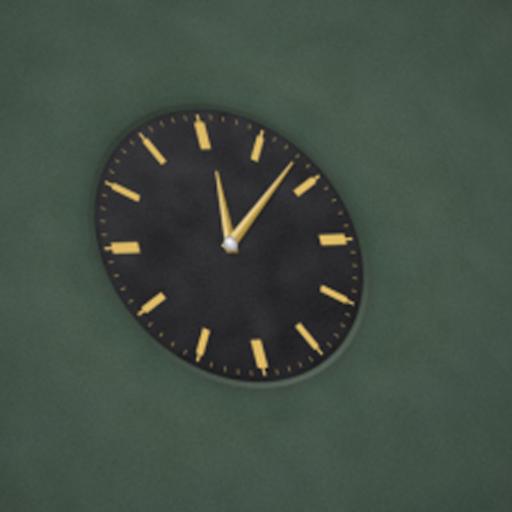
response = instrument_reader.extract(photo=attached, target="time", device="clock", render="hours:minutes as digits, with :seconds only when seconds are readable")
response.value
12:08
